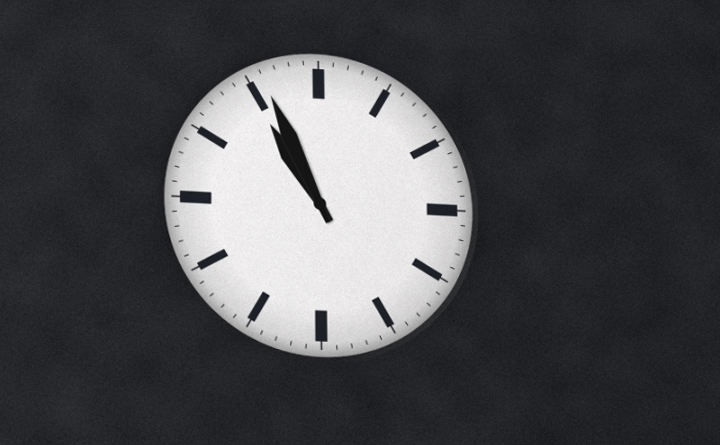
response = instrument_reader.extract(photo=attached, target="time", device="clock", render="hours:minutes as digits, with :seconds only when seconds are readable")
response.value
10:56
